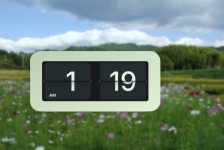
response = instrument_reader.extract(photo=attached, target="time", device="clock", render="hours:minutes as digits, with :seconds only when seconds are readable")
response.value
1:19
